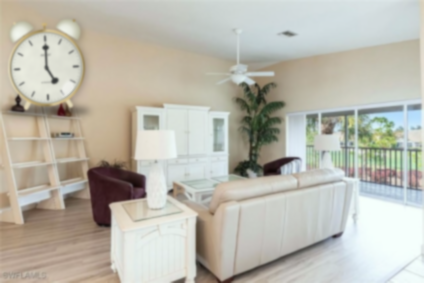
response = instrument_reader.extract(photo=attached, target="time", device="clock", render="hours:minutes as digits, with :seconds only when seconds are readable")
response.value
5:00
